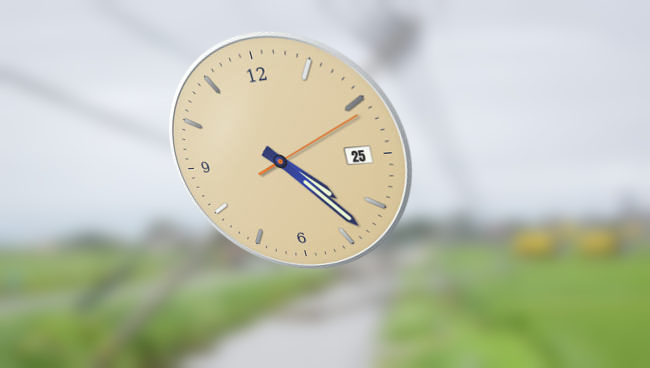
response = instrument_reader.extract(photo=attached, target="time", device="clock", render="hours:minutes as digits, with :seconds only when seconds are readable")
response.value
4:23:11
